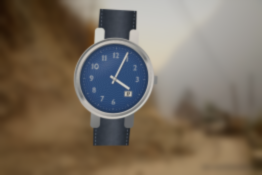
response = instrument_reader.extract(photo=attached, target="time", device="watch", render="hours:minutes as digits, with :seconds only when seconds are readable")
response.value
4:04
